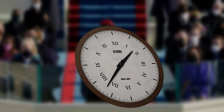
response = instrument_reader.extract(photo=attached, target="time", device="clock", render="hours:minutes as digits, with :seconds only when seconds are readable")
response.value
1:37
